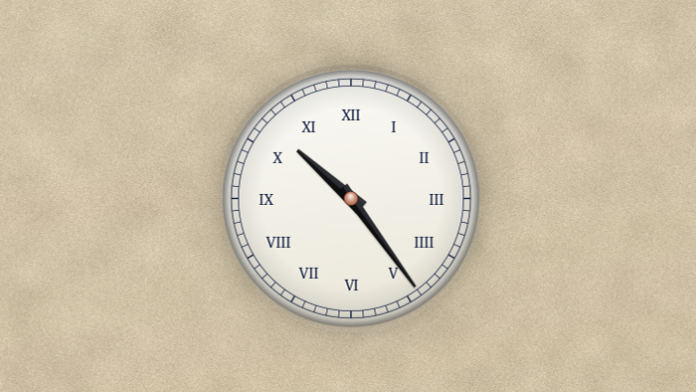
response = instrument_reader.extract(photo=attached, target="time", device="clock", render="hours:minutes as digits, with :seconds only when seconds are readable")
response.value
10:24
